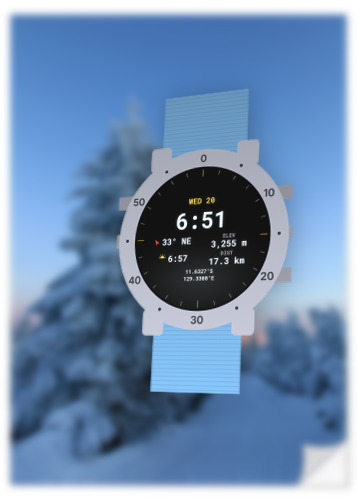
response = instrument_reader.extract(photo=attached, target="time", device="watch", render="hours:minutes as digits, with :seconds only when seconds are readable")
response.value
6:51
